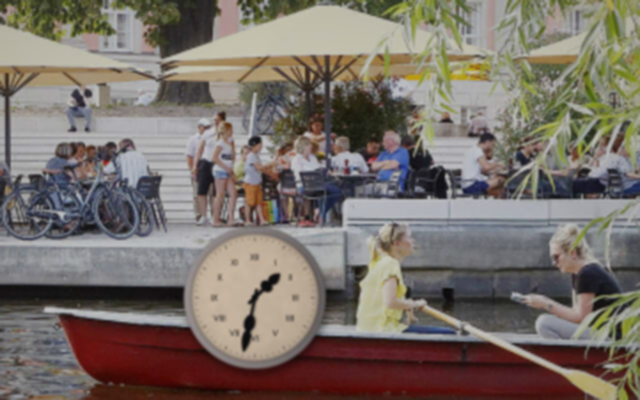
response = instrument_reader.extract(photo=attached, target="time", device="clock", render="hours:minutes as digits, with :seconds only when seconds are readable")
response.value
1:32
